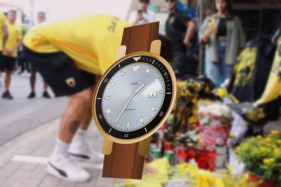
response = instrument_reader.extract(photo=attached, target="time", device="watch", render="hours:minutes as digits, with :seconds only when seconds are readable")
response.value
1:35
